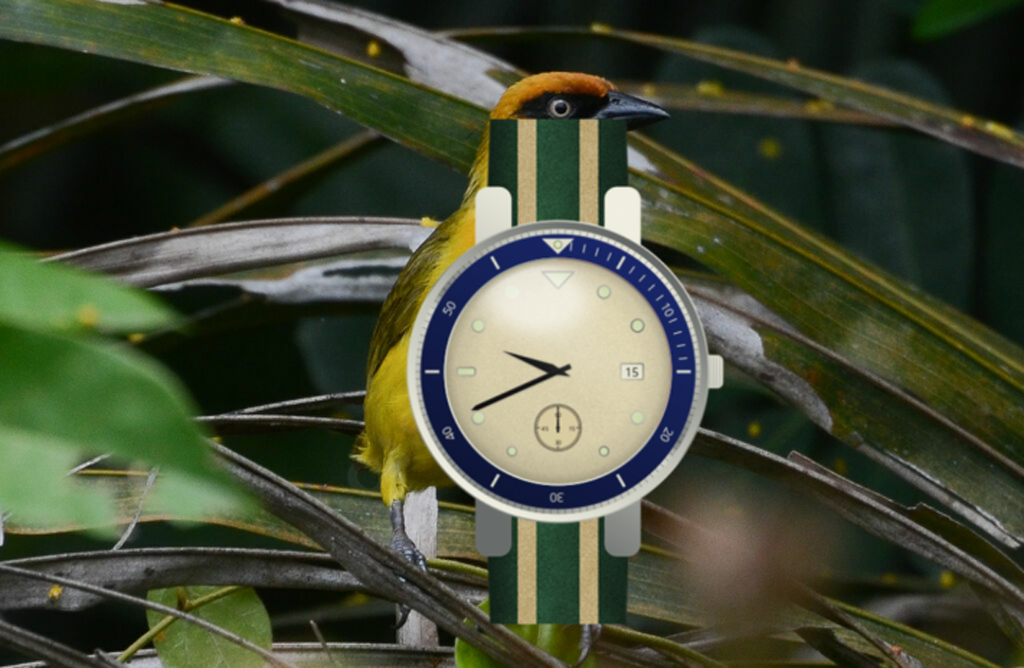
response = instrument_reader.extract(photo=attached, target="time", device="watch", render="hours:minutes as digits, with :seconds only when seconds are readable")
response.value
9:41
